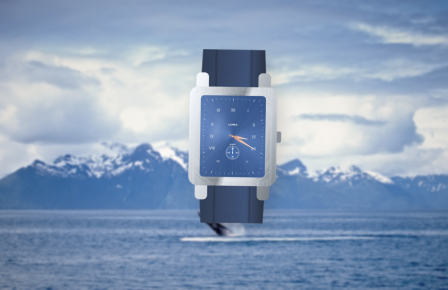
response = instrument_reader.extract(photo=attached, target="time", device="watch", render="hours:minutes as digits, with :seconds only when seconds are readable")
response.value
3:20
